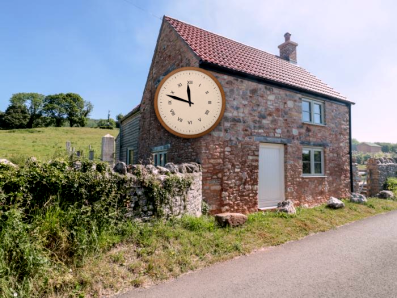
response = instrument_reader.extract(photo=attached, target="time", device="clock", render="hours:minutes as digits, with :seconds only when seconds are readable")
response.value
11:48
